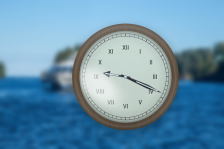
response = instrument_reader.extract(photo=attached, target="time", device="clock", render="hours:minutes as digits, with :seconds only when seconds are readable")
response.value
9:19
